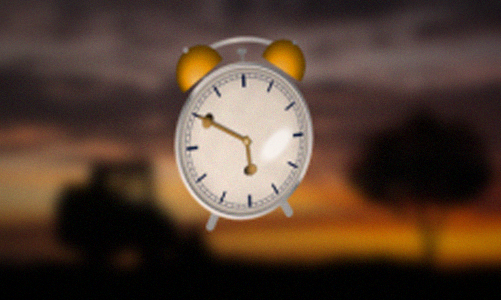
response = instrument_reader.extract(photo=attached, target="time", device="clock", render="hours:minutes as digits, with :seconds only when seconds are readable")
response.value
5:50
